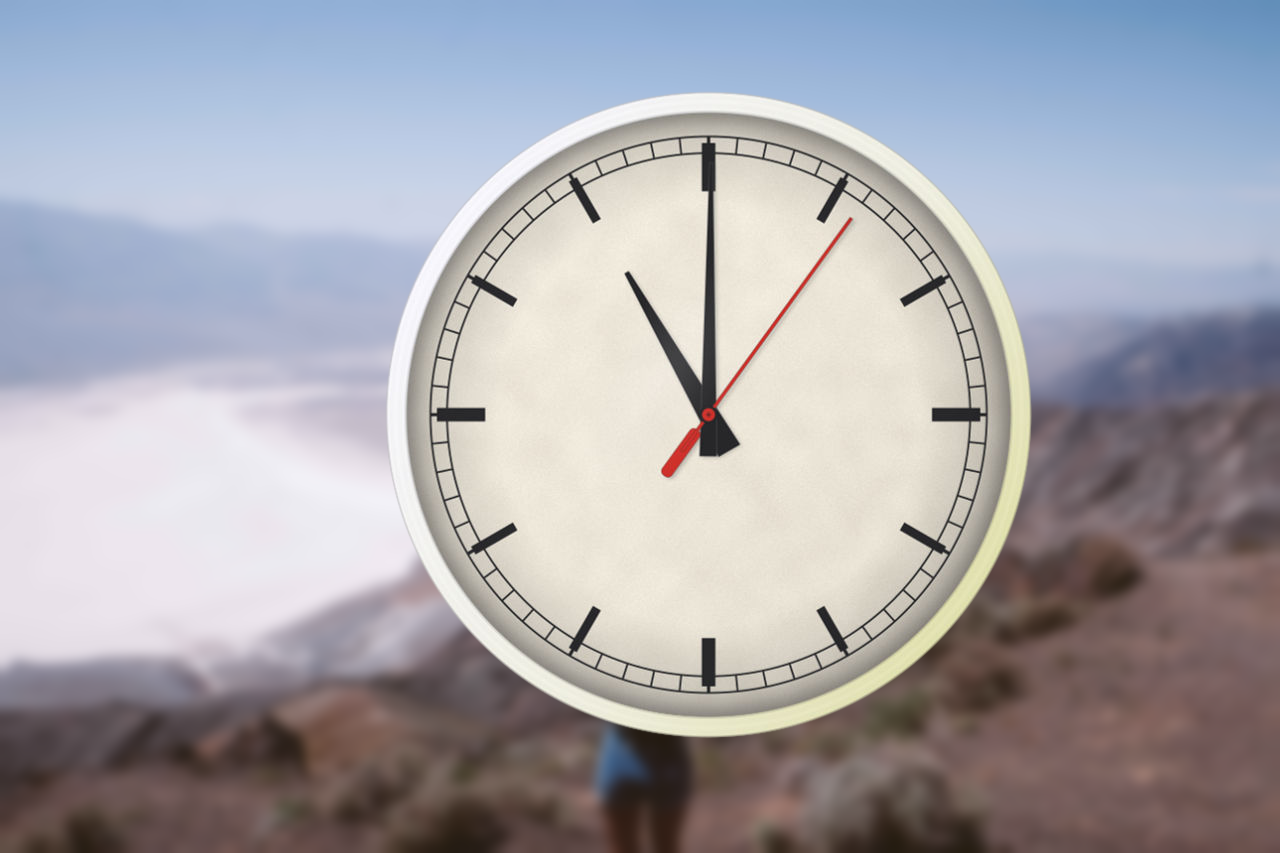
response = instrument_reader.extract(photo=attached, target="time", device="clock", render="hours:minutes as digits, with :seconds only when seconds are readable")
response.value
11:00:06
